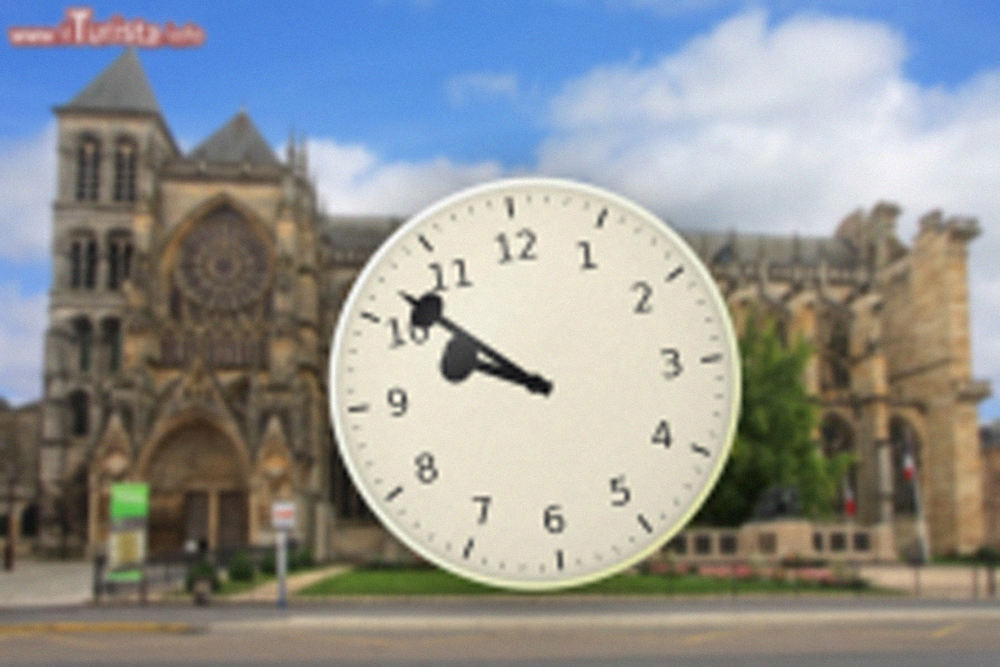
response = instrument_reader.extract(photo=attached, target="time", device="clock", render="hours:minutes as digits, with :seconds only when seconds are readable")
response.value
9:52
